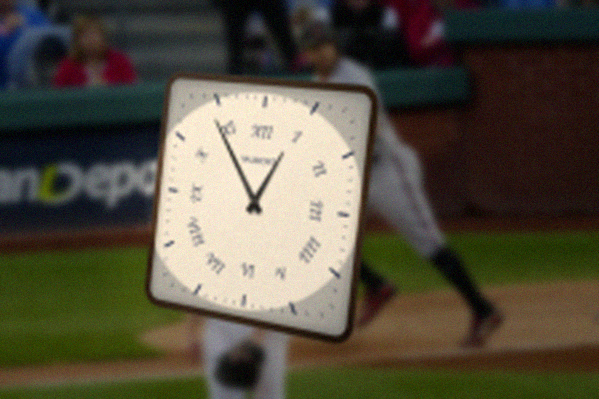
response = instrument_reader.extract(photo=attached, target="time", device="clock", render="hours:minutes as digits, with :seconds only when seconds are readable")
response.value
12:54
